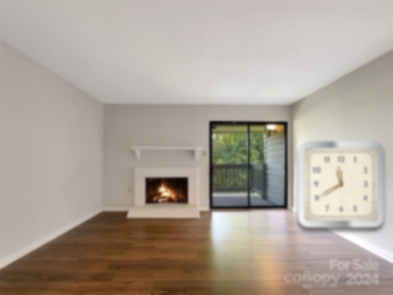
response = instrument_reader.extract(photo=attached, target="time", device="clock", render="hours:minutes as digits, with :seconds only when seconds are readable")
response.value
11:40
